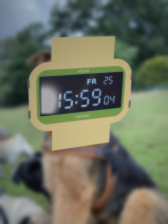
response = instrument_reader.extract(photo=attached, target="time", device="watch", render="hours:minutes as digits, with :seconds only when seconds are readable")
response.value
15:59:04
